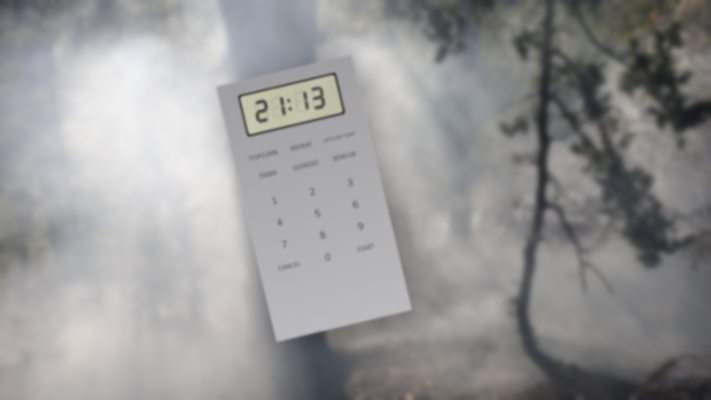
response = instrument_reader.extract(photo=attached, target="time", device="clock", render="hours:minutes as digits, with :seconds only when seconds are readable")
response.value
21:13
